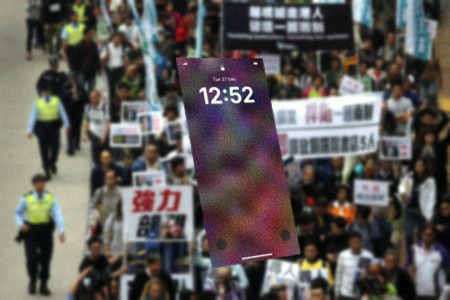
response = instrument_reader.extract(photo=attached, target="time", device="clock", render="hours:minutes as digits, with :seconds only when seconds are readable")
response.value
12:52
